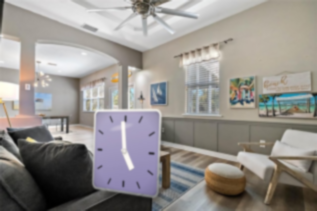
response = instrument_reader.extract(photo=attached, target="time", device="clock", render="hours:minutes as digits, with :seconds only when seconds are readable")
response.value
4:59
